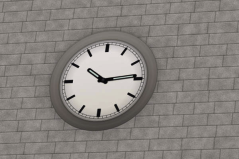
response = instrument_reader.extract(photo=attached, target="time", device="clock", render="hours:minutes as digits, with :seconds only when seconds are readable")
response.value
10:14
